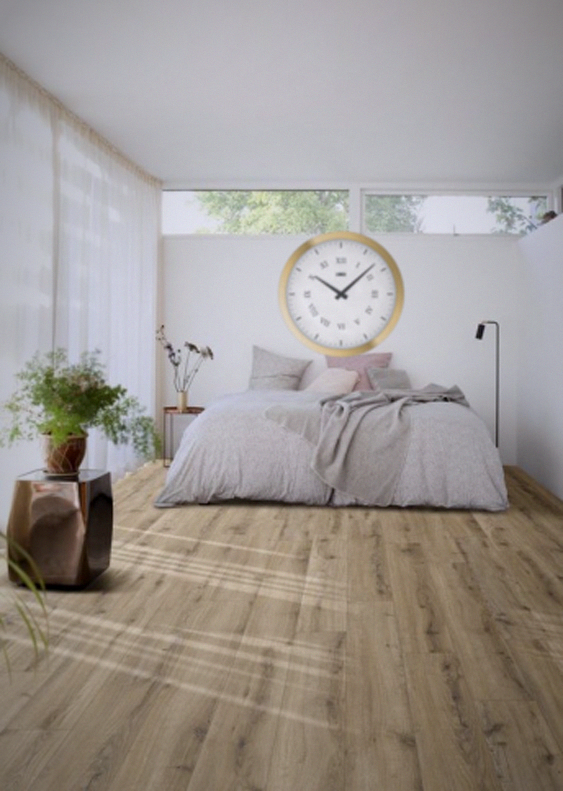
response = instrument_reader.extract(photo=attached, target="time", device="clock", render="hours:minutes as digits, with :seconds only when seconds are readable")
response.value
10:08
